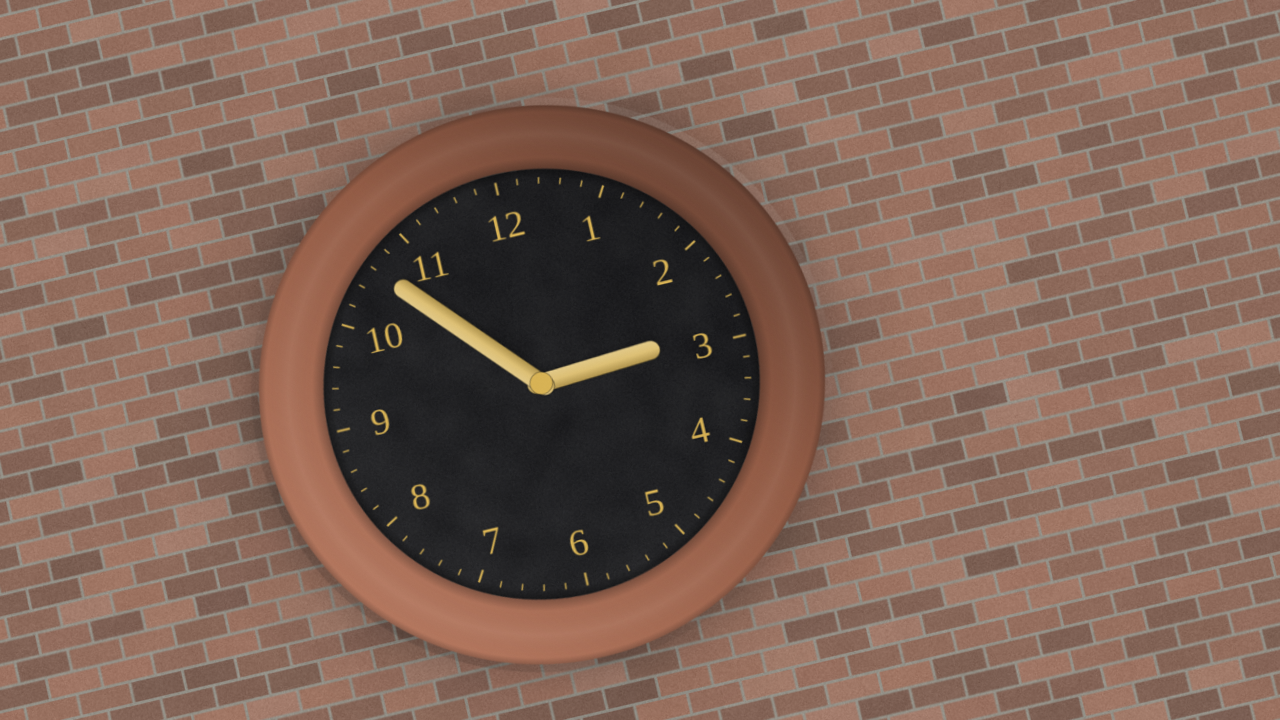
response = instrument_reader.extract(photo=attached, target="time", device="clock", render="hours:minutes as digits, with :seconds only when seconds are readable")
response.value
2:53
